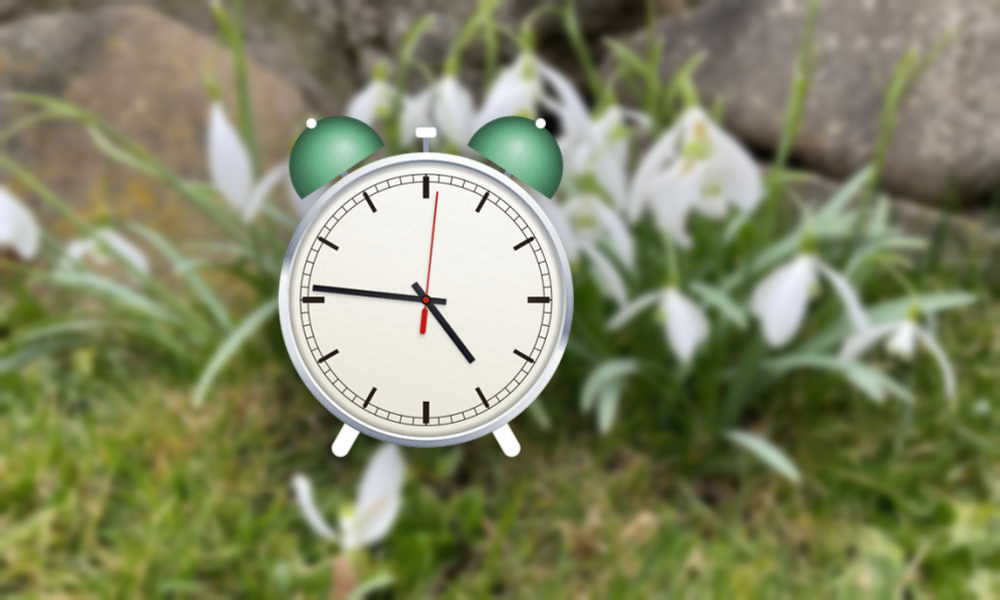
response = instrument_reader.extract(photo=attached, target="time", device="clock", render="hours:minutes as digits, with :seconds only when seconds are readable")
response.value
4:46:01
